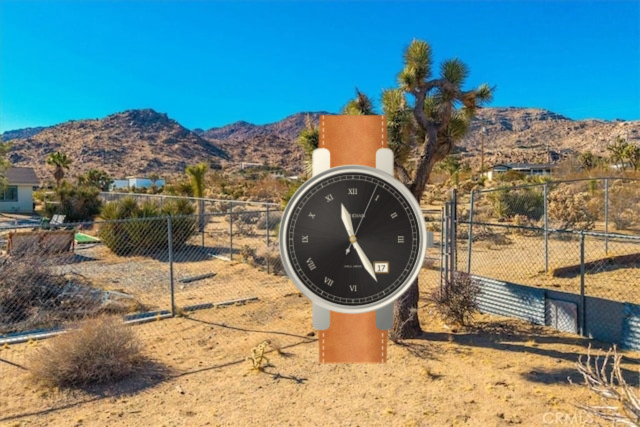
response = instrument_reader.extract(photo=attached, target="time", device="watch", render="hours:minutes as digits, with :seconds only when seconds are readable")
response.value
11:25:04
